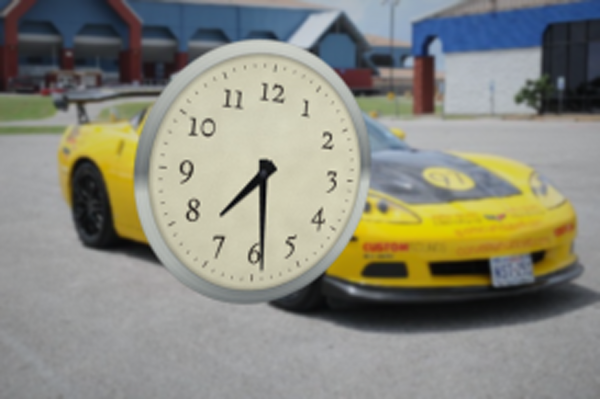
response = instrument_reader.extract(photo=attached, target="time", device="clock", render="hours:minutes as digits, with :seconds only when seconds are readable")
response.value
7:29
